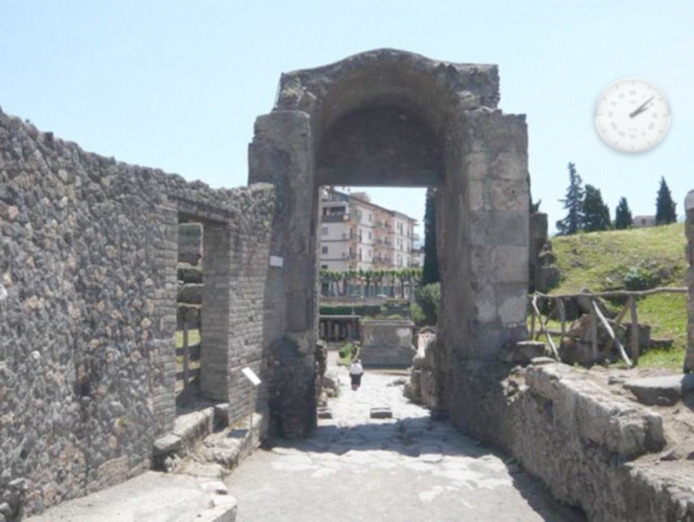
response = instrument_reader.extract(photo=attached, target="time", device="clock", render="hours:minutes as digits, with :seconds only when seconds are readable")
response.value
2:08
